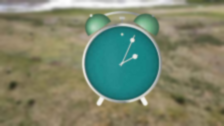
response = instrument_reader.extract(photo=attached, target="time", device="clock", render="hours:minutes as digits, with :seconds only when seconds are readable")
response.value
2:04
